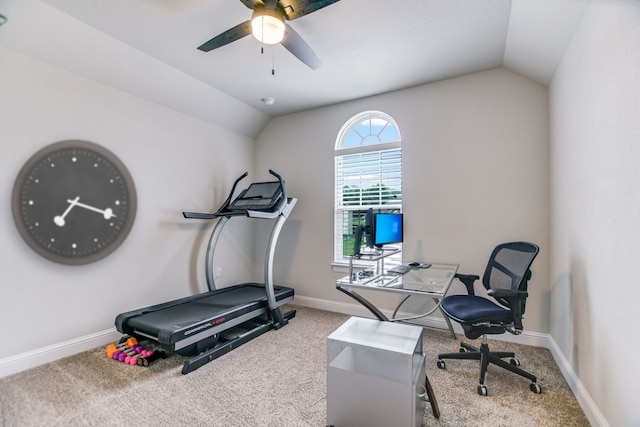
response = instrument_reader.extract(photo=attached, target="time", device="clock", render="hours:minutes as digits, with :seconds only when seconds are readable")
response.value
7:18
